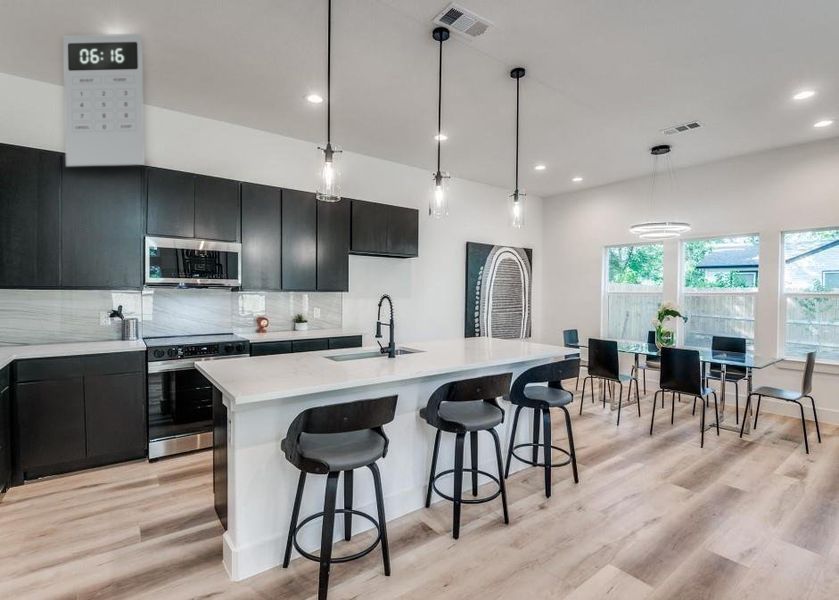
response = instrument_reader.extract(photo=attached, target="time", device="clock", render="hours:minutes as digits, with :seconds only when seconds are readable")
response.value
6:16
